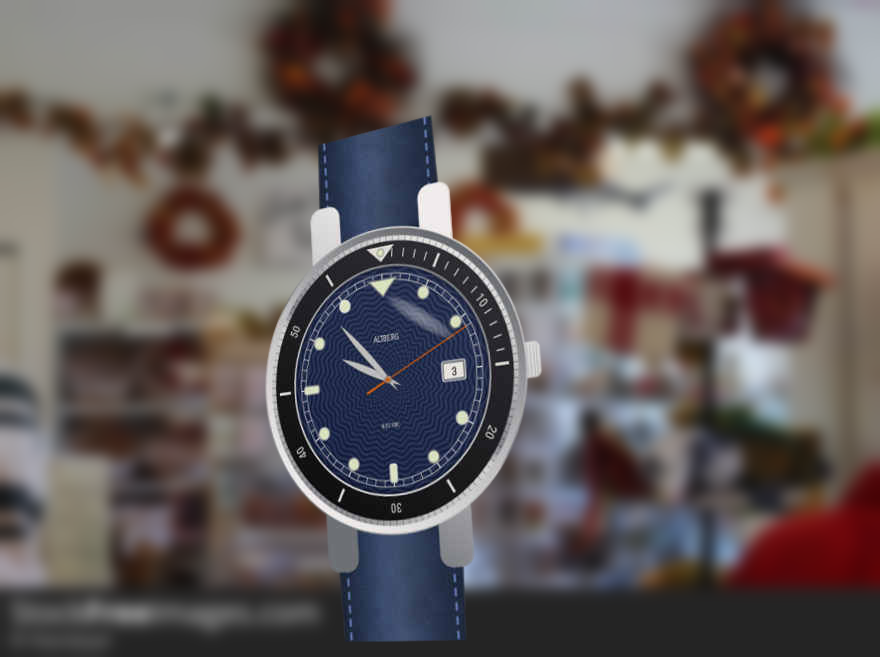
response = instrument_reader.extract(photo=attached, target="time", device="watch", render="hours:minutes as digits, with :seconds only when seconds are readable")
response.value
9:53:11
